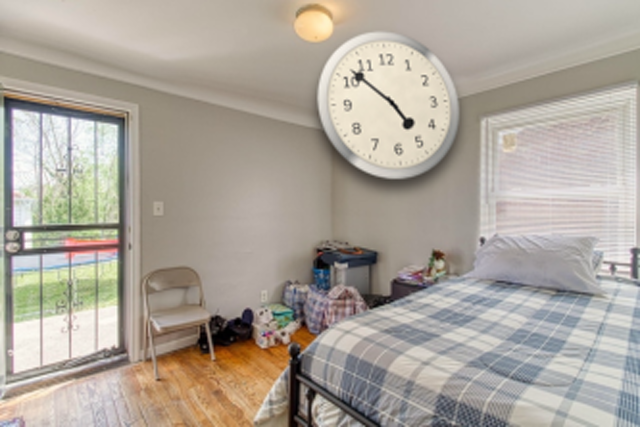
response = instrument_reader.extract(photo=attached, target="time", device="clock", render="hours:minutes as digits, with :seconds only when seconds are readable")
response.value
4:52
